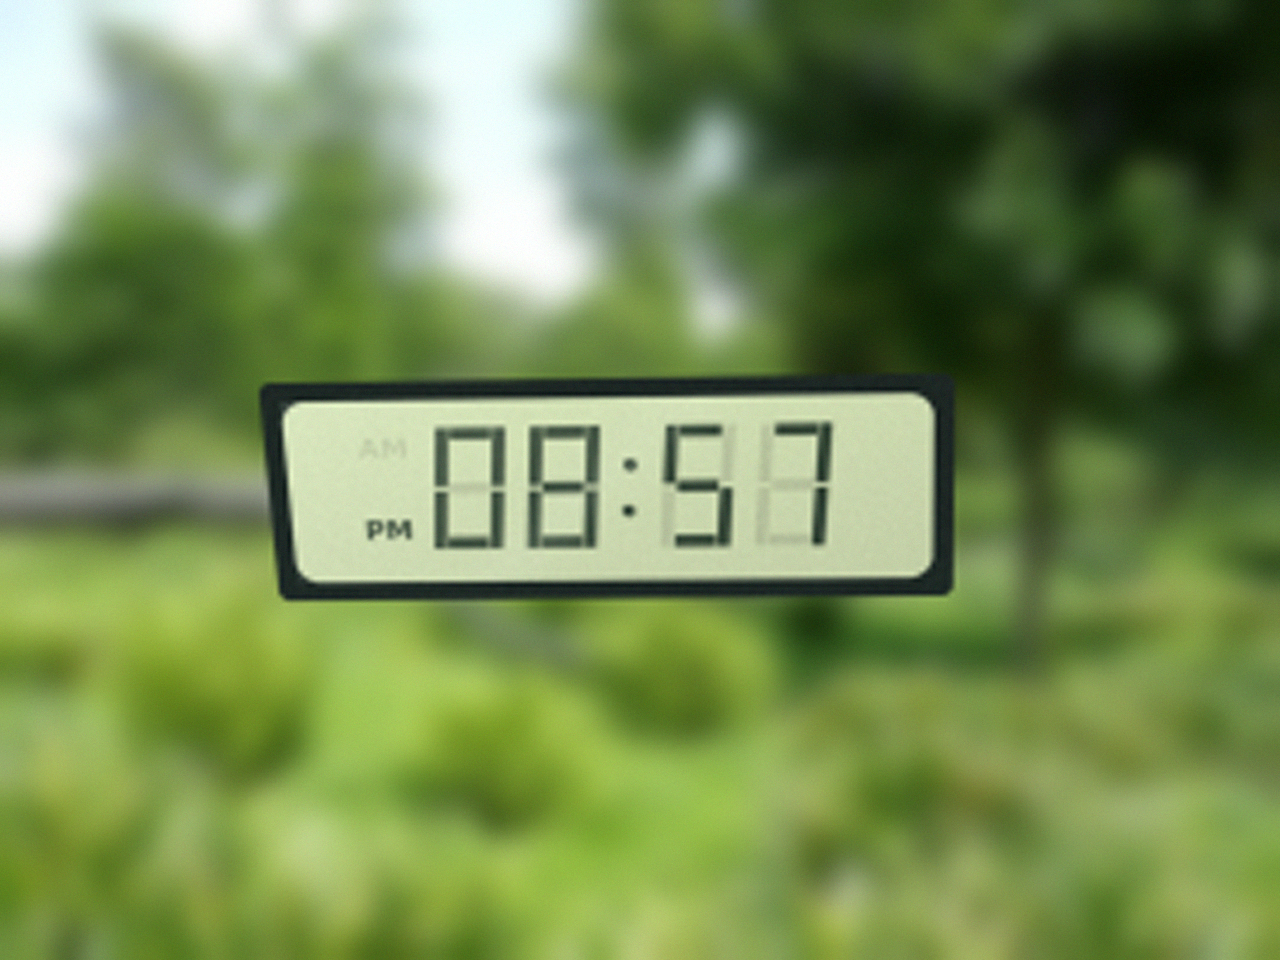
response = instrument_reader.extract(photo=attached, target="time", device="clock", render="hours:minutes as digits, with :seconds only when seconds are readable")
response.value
8:57
